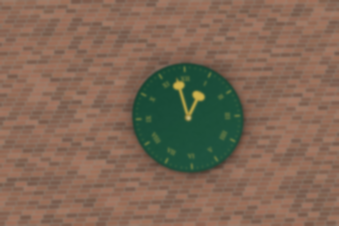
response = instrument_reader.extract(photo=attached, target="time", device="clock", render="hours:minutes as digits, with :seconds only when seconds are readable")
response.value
12:58
